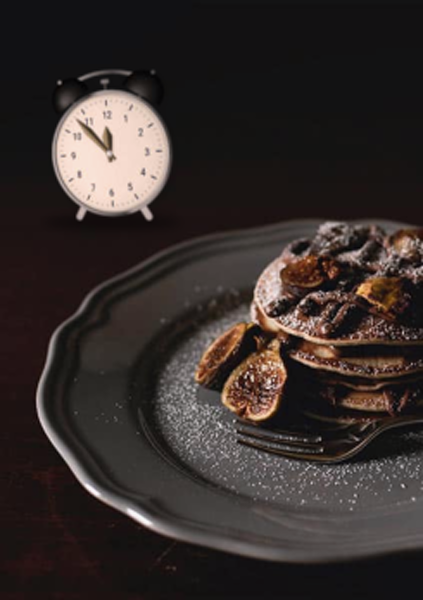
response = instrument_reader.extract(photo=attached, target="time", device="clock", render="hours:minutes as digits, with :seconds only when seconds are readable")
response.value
11:53
